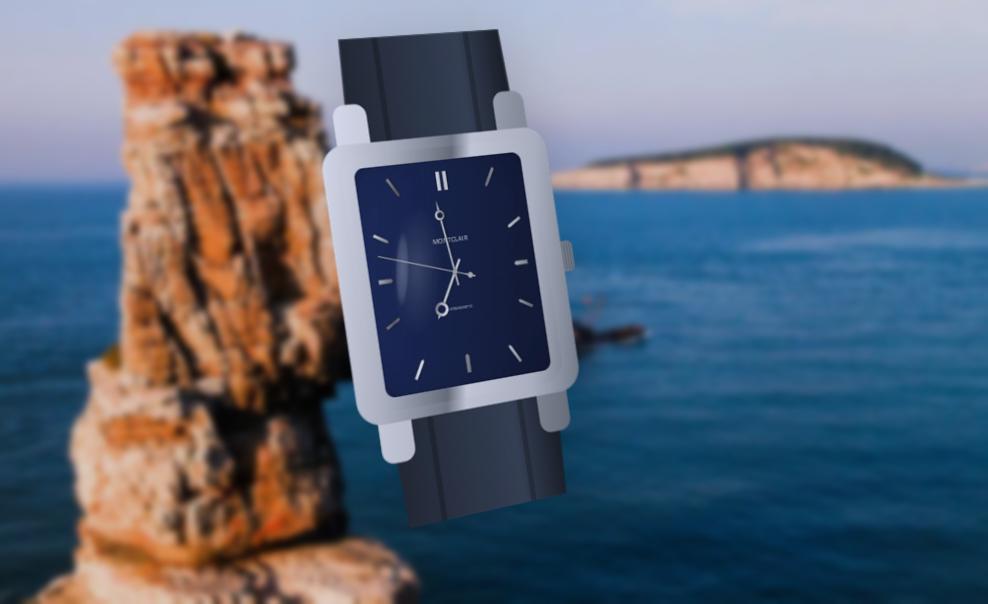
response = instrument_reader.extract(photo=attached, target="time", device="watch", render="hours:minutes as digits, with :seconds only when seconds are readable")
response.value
6:58:48
